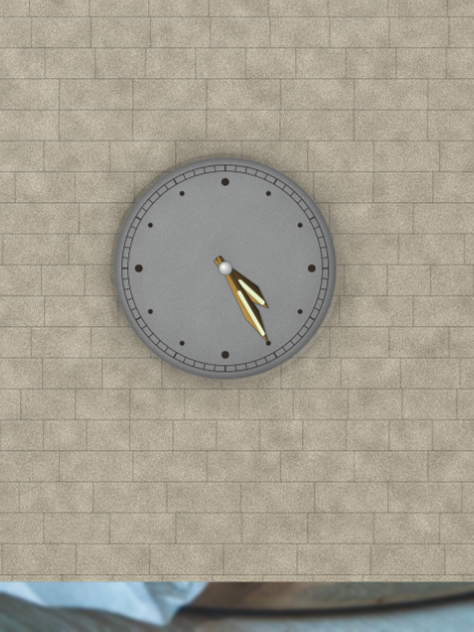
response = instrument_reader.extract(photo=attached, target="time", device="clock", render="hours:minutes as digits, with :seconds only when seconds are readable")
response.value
4:25
